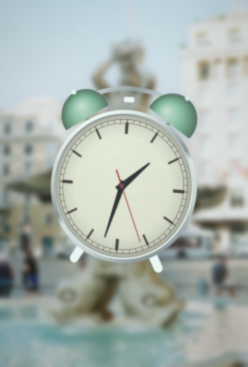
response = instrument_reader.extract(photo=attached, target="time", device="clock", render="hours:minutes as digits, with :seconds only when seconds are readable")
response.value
1:32:26
